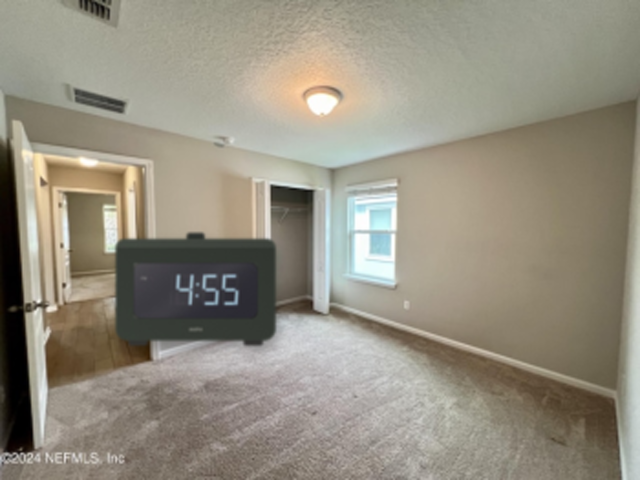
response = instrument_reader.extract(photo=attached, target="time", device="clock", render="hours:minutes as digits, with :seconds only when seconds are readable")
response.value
4:55
